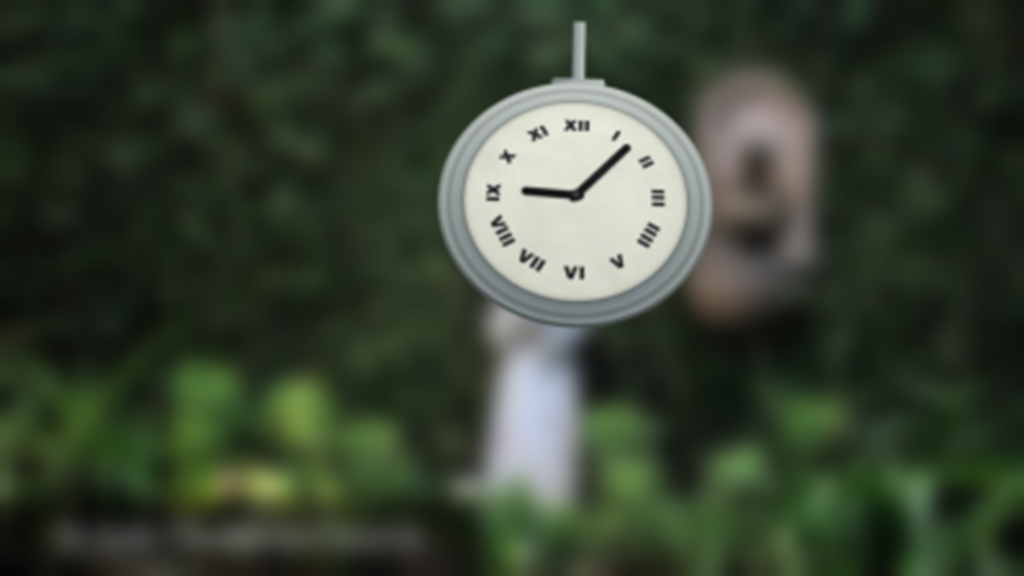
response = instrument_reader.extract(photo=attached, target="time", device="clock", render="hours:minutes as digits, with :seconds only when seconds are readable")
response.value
9:07
